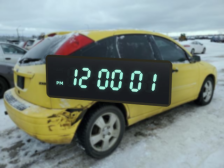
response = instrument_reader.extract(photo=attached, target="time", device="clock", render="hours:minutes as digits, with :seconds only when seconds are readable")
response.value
12:00:01
